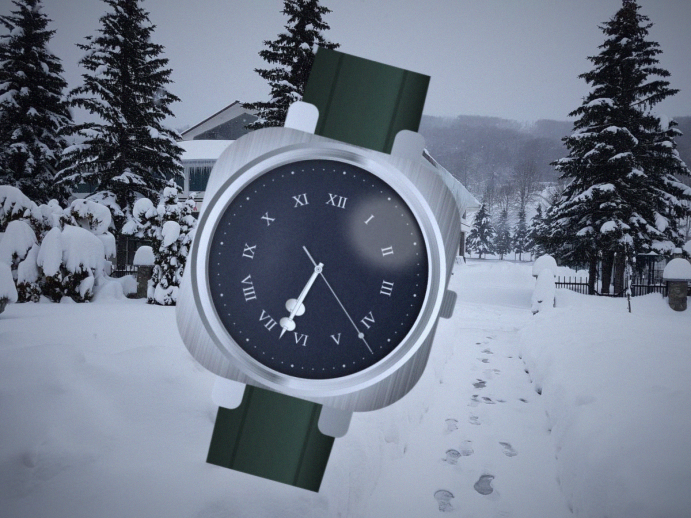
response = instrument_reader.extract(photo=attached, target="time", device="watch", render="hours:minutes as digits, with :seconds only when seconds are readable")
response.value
6:32:22
